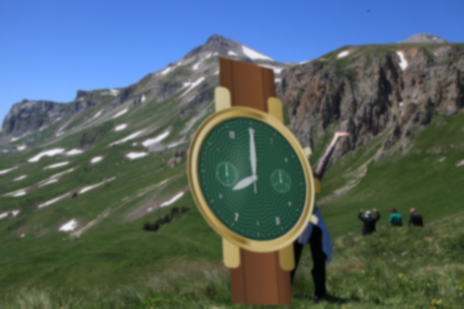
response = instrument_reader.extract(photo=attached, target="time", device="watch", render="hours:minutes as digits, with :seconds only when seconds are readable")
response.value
8:00
